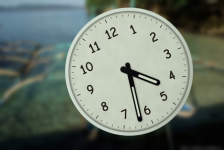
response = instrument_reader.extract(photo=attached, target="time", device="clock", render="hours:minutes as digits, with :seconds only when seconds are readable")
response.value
4:32
